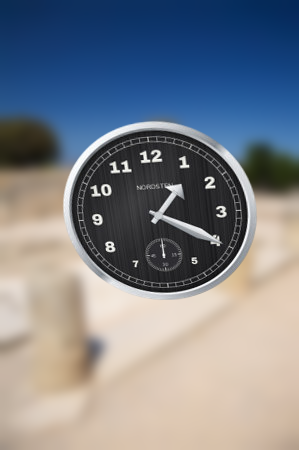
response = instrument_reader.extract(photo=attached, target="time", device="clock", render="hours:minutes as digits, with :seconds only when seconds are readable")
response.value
1:20
